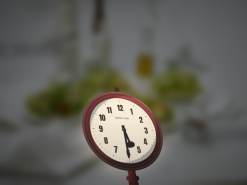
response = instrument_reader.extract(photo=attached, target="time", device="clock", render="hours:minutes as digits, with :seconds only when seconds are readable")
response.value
5:30
